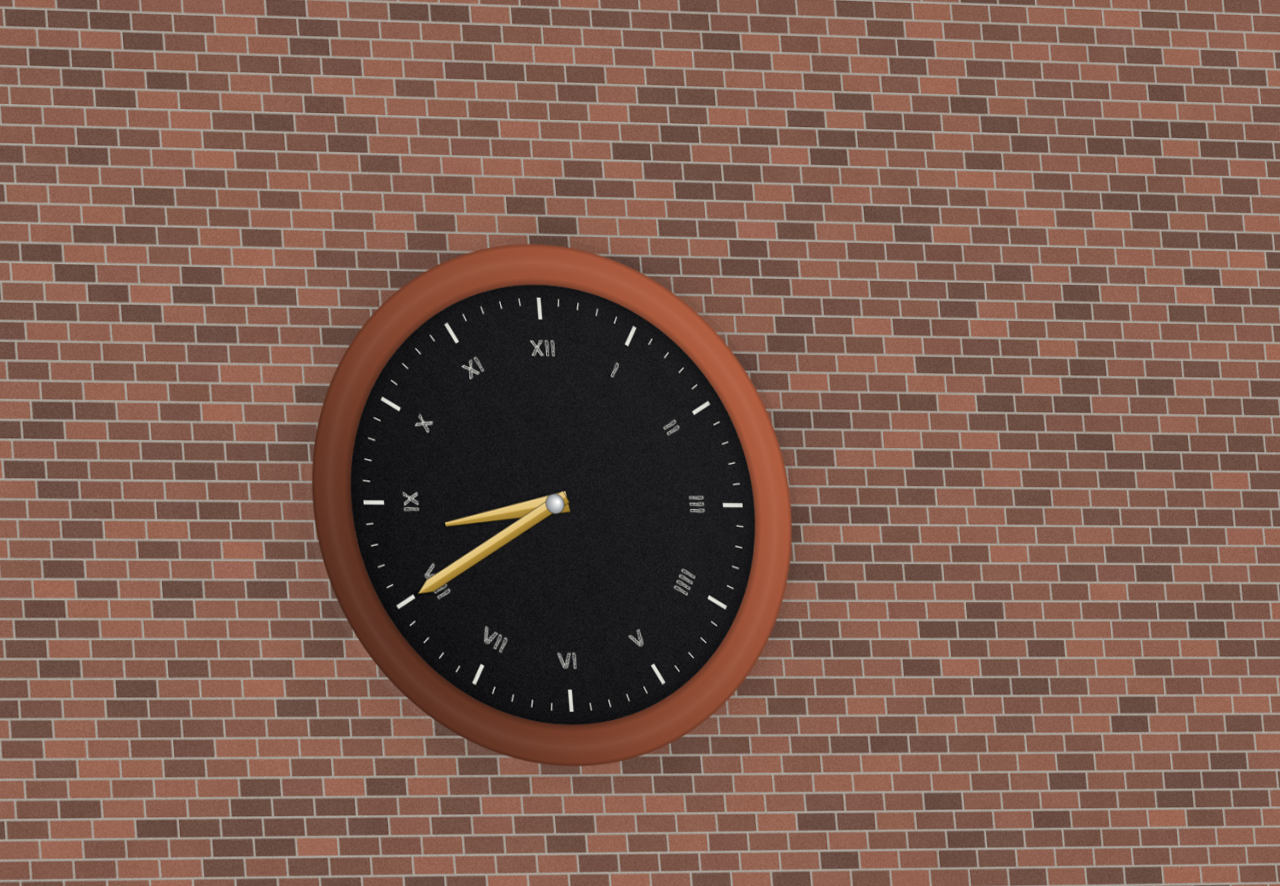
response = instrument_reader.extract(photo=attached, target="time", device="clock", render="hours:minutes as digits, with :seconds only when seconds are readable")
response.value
8:40
